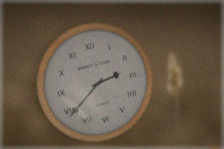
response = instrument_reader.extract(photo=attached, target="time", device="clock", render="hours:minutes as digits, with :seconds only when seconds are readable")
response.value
2:39
